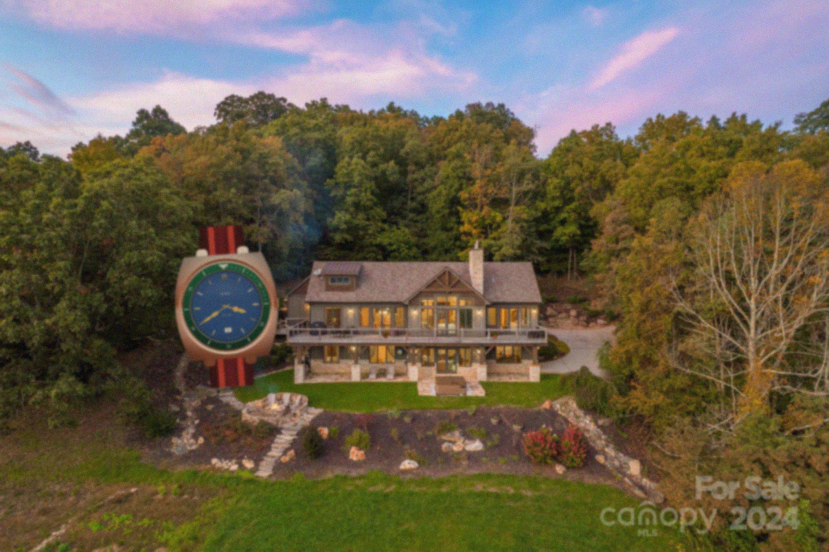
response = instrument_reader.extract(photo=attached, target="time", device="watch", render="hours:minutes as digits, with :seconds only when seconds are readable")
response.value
3:40
